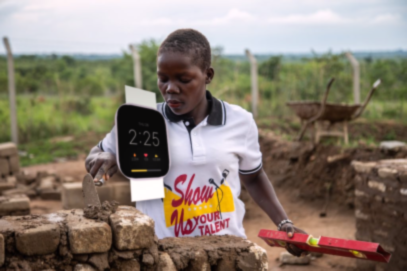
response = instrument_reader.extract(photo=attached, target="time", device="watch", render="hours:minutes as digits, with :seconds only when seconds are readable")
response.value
2:25
